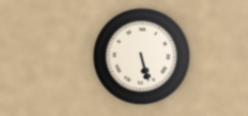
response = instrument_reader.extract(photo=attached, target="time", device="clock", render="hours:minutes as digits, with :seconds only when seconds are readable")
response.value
5:27
